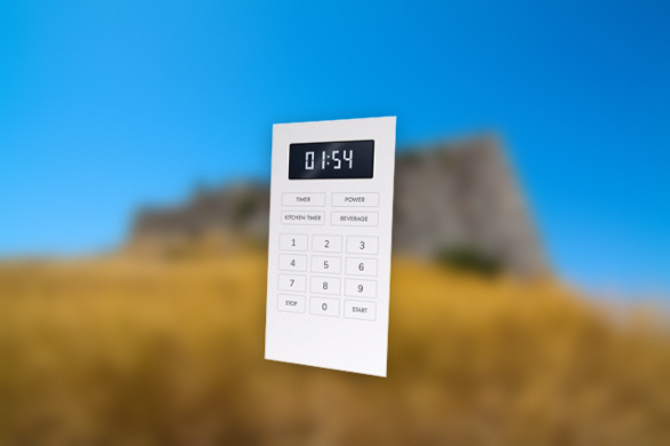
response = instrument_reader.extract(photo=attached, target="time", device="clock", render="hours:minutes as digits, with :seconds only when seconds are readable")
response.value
1:54
